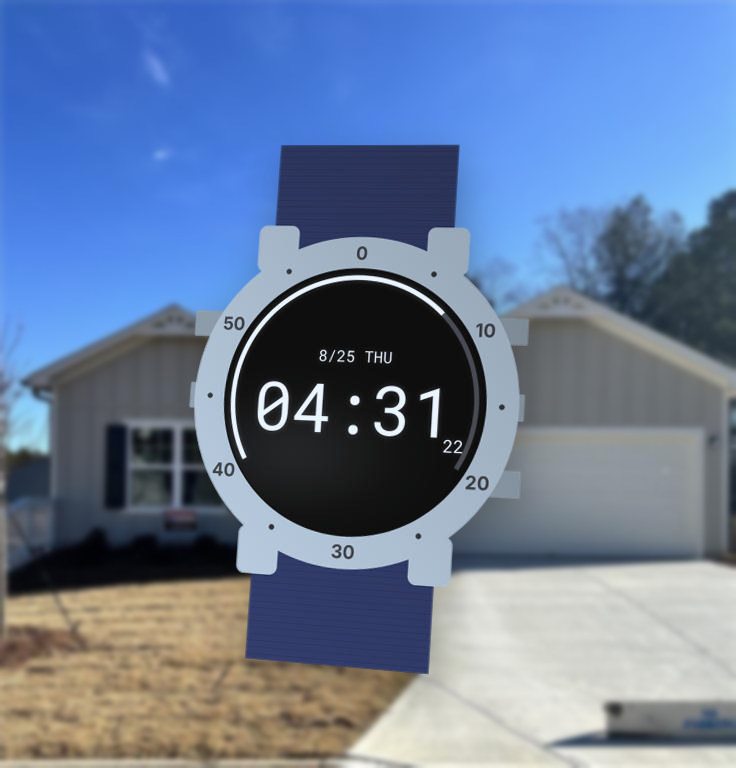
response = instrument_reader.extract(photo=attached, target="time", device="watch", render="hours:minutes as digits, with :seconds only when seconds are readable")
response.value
4:31:22
